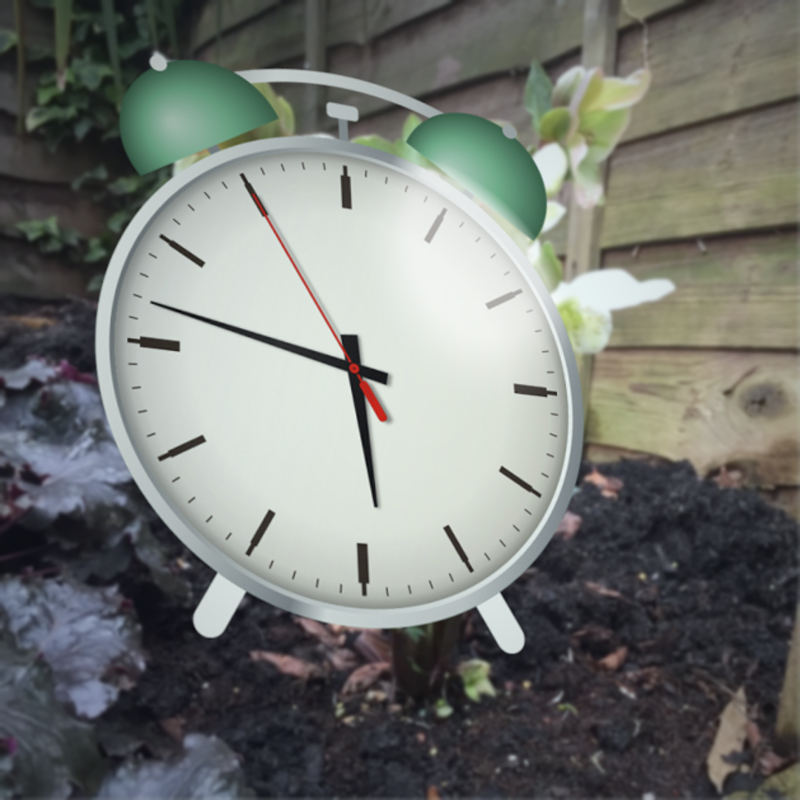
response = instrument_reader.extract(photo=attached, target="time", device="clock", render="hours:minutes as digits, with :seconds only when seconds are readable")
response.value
5:46:55
